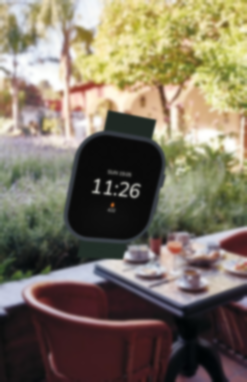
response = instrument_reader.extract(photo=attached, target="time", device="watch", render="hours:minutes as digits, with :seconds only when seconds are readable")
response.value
11:26
